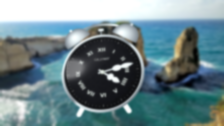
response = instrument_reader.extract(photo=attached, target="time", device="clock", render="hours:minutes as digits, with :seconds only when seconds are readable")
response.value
4:13
